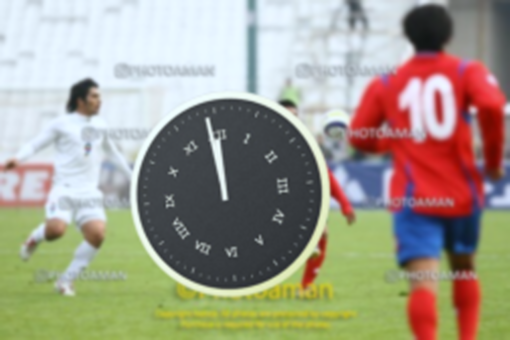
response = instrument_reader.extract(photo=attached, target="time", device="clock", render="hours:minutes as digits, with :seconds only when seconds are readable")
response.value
11:59
